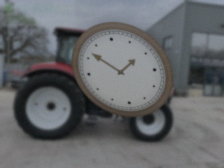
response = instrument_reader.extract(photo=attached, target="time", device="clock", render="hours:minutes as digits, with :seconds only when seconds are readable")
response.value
1:52
